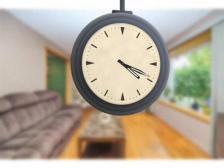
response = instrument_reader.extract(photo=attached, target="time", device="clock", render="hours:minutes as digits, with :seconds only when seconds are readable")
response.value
4:19
